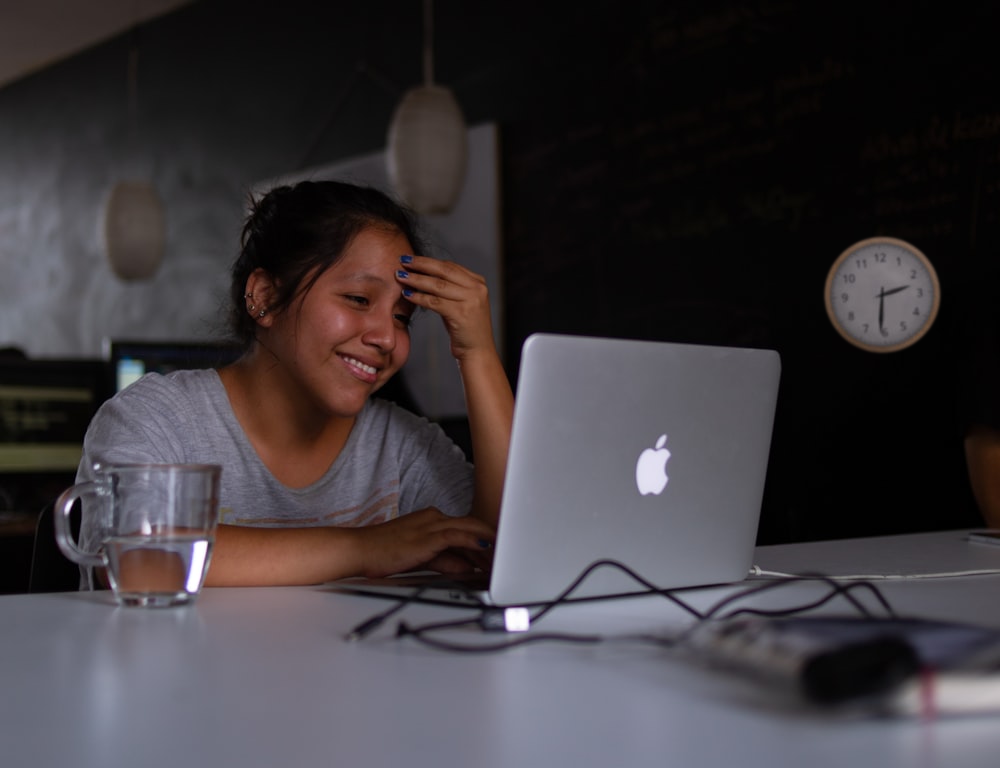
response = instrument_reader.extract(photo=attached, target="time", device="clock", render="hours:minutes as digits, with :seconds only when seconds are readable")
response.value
2:31
